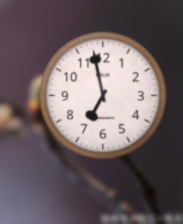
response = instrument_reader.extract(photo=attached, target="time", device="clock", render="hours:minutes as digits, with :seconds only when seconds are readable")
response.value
6:58
